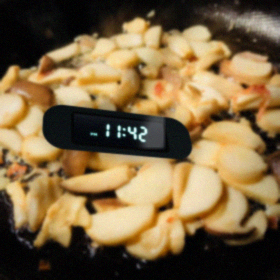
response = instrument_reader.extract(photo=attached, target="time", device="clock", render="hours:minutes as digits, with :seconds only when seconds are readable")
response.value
11:42
